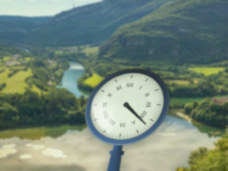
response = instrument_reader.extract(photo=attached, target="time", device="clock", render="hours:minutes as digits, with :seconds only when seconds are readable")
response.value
4:22
